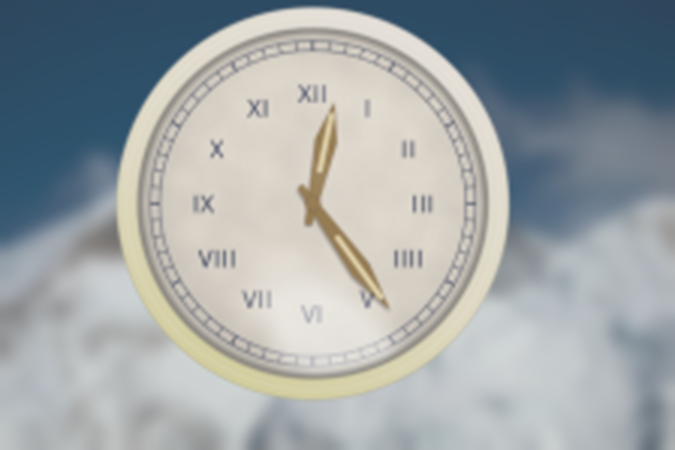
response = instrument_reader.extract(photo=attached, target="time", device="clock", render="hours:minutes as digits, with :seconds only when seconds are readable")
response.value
12:24
